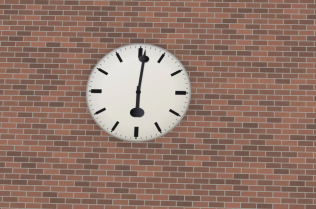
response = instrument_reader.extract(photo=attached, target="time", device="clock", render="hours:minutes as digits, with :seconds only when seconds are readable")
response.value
6:01
